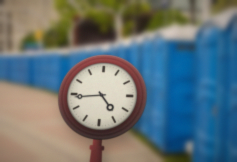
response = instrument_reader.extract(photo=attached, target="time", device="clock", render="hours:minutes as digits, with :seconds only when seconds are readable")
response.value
4:44
